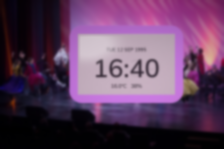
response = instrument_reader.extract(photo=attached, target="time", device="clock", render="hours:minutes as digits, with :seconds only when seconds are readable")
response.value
16:40
